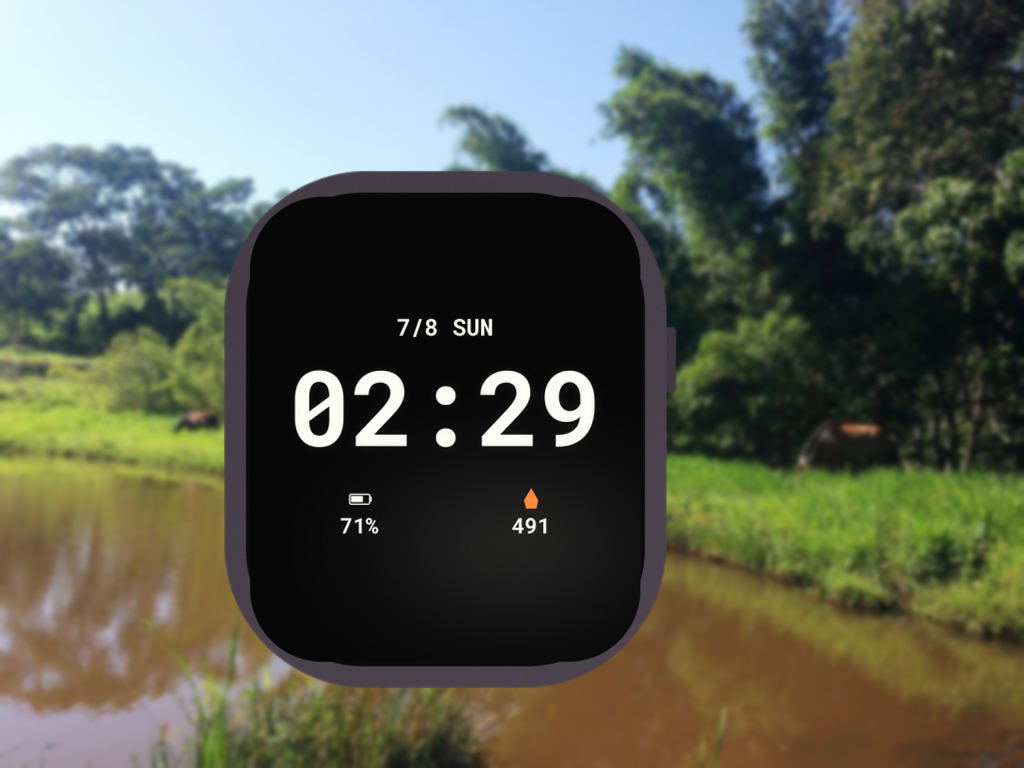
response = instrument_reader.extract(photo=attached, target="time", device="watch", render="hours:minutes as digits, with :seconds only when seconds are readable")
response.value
2:29
